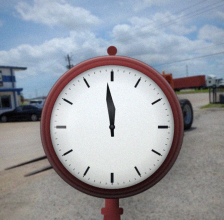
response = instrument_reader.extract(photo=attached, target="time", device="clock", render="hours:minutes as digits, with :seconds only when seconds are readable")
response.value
11:59
